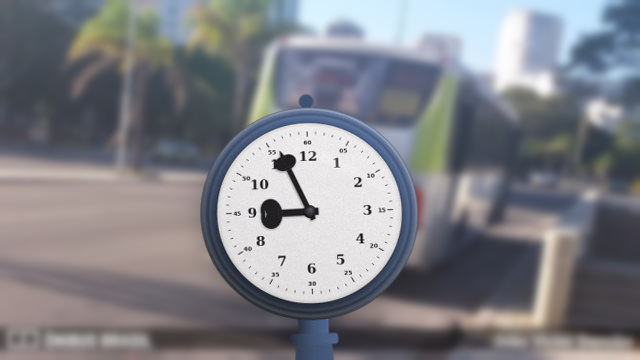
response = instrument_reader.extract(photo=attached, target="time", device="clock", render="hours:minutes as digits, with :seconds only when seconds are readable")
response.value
8:56
